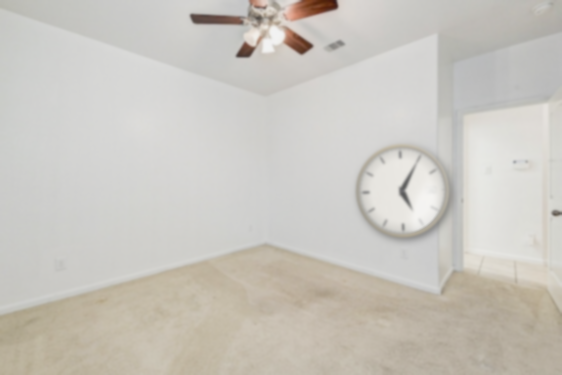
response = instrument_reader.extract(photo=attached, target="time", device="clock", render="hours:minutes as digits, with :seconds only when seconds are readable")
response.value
5:05
